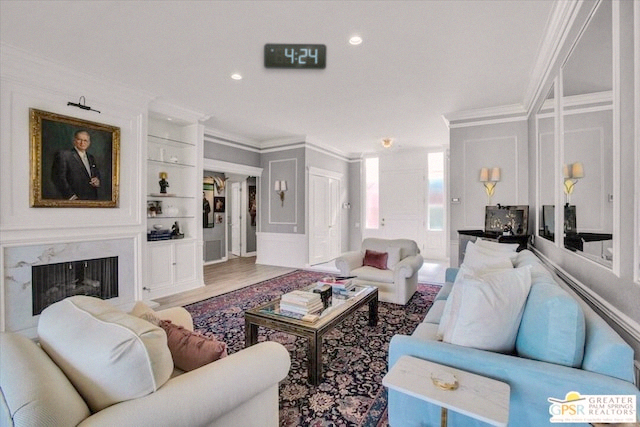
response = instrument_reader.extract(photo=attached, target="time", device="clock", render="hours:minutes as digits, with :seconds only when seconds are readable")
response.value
4:24
